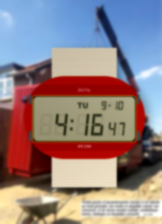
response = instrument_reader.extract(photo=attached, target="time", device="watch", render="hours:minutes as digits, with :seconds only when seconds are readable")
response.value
4:16:47
